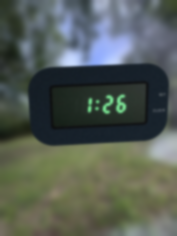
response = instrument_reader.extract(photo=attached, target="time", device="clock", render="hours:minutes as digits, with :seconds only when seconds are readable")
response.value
1:26
